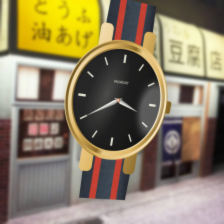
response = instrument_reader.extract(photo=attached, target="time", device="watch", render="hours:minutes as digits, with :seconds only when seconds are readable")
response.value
3:40
